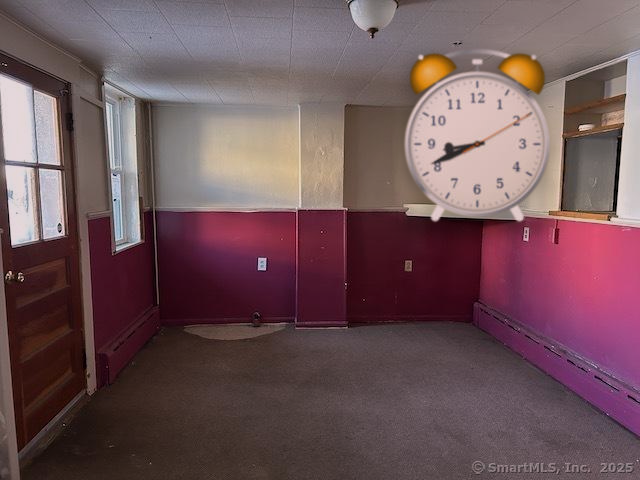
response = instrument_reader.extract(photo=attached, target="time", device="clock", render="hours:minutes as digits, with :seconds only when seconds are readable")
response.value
8:41:10
